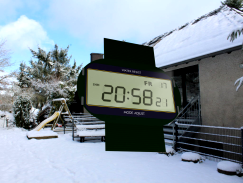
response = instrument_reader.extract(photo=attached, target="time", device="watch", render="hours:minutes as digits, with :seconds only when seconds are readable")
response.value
20:58:21
